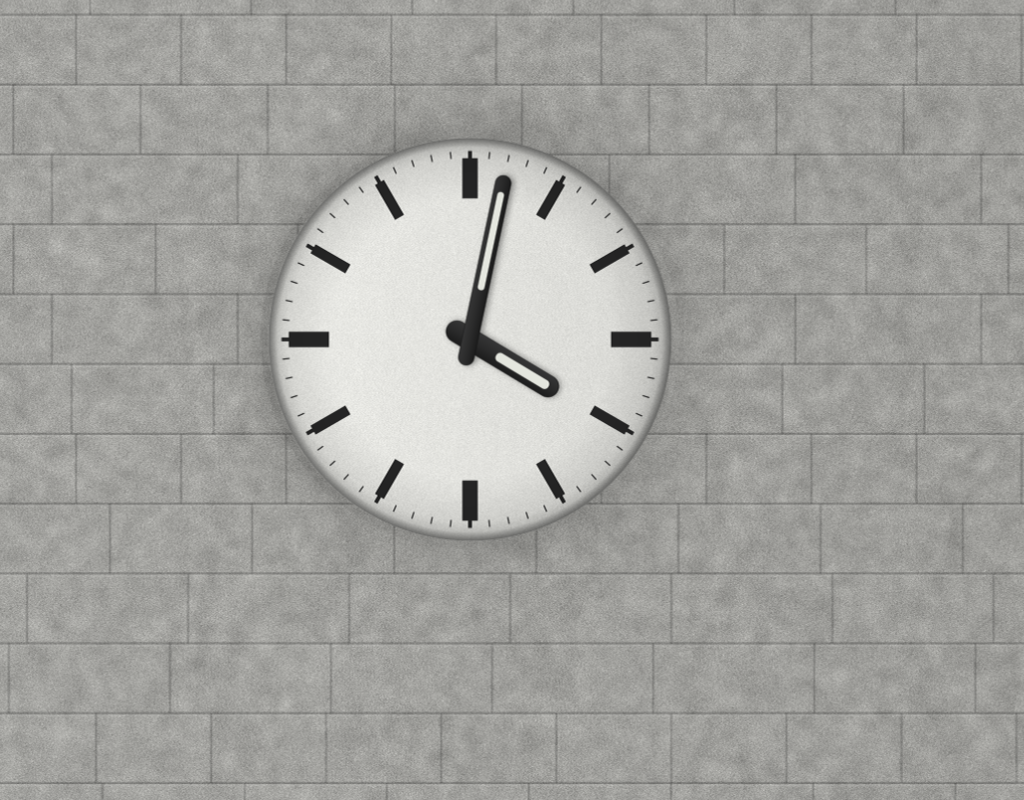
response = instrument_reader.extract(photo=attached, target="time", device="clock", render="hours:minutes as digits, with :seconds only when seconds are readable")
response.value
4:02
